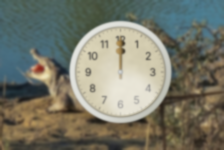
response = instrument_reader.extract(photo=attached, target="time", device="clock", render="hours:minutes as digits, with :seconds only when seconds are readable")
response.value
12:00
